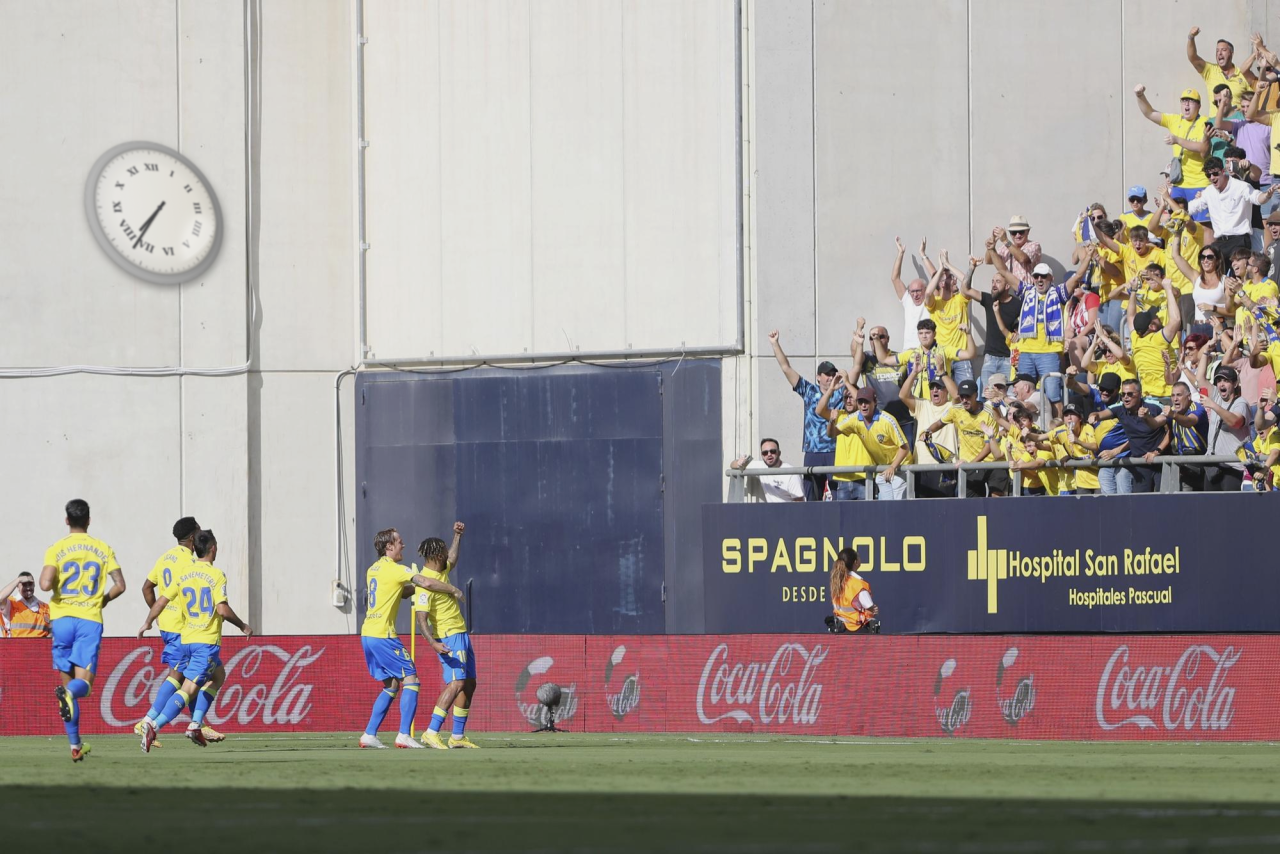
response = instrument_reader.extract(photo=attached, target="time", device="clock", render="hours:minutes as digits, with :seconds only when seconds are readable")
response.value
7:37
